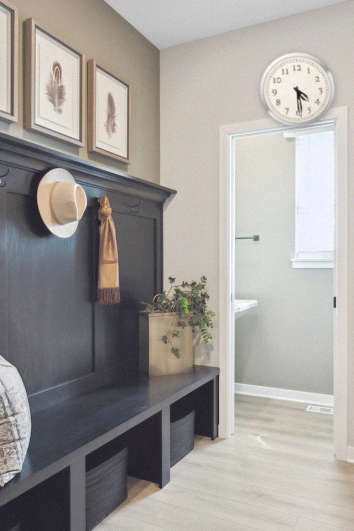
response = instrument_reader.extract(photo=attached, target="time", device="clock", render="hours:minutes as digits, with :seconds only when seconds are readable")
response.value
4:29
